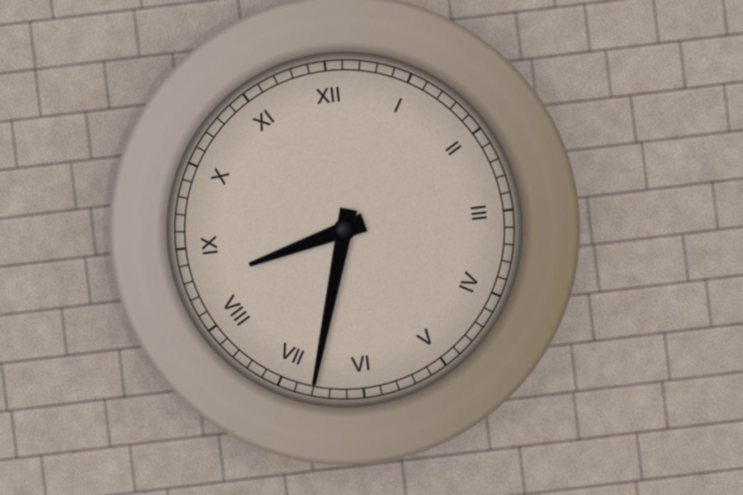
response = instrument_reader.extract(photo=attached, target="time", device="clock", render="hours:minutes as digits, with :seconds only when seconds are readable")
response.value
8:33
